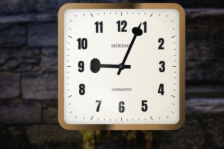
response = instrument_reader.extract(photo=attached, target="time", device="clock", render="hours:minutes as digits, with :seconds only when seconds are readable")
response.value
9:04
